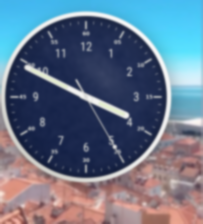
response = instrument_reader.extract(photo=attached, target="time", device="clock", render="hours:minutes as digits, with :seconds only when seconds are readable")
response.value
3:49:25
